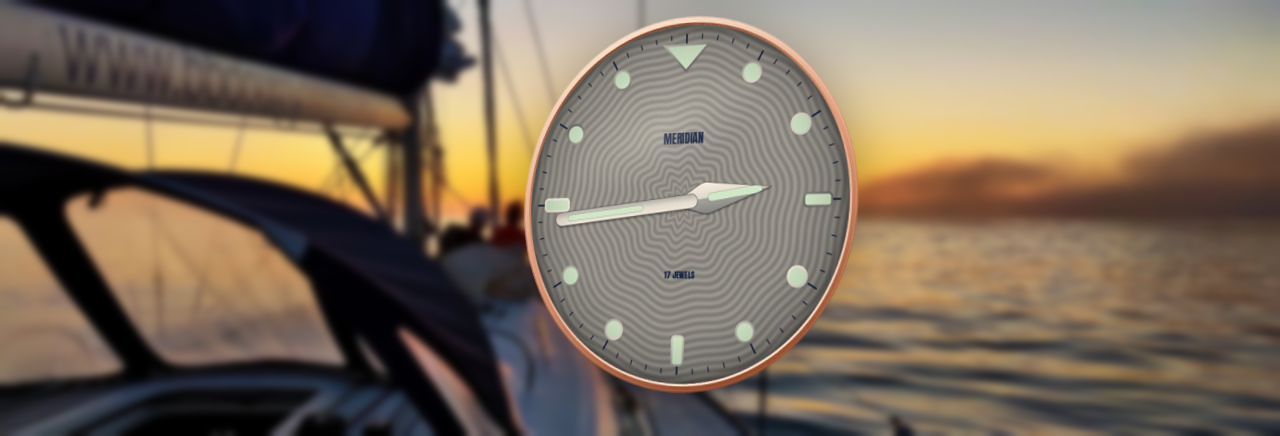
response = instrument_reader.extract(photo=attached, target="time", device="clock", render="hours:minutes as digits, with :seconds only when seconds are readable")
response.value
2:44
